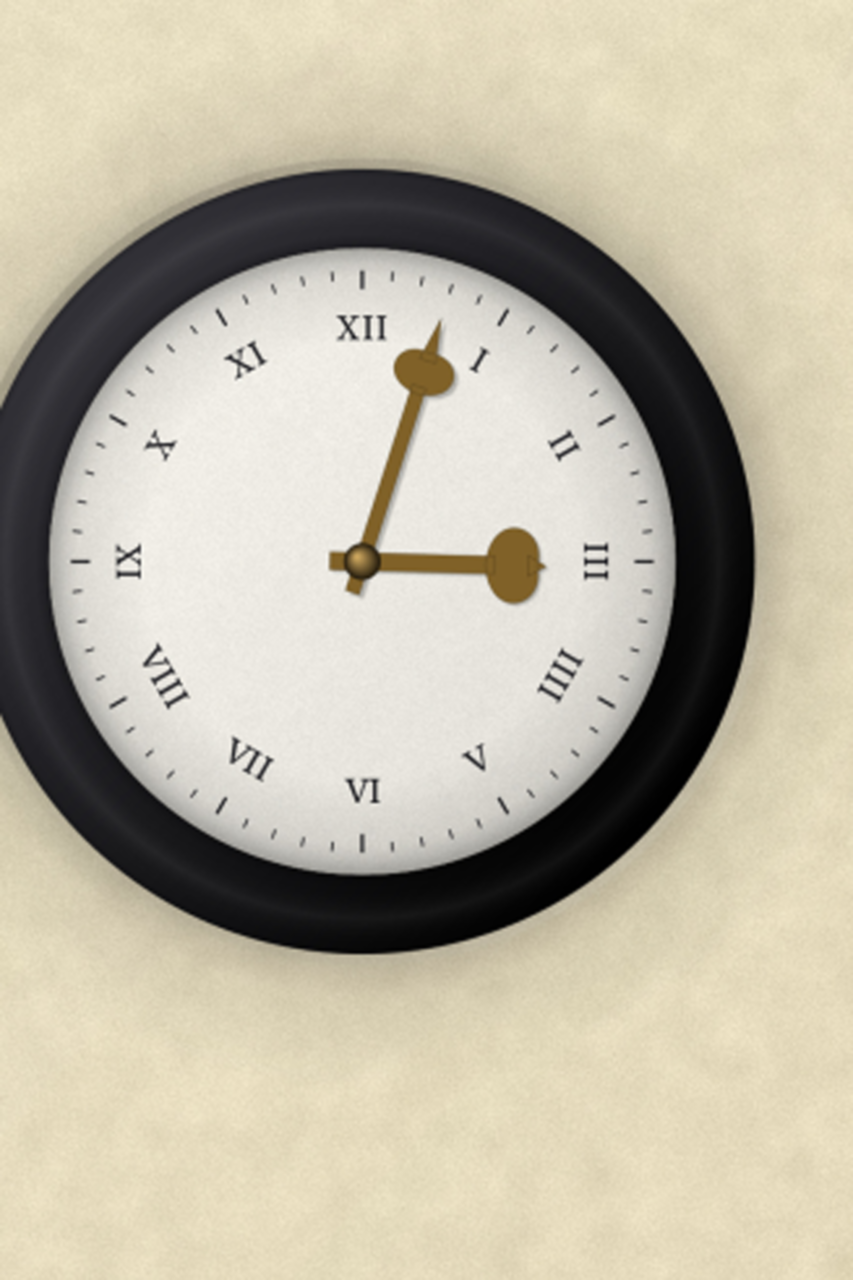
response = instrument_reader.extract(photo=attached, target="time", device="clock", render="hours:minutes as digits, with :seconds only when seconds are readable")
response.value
3:03
